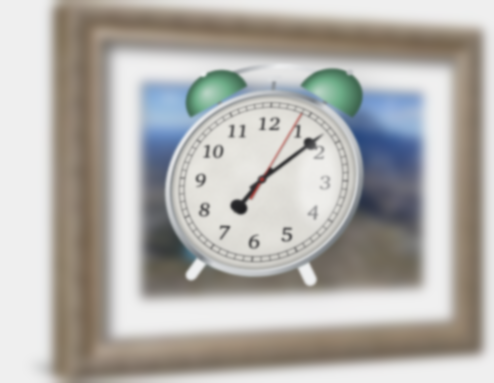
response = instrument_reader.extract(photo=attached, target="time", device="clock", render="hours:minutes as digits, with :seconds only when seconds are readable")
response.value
7:08:04
